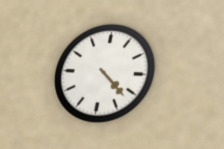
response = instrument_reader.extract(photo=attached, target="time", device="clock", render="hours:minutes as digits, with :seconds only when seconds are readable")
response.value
4:22
